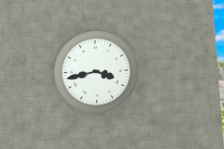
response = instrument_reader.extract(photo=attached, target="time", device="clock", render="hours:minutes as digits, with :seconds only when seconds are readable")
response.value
3:43
